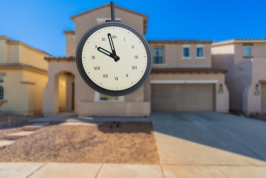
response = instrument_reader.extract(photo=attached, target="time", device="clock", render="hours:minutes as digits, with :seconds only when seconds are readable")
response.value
9:58
